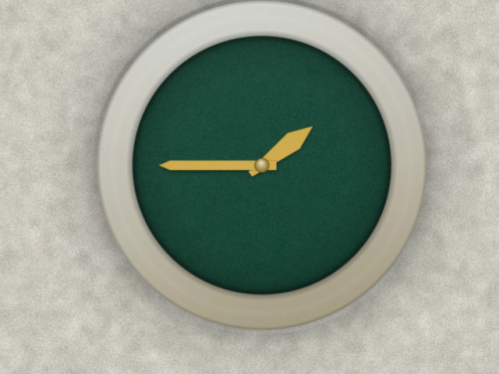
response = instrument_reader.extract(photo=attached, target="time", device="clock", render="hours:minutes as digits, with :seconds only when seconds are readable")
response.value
1:45
